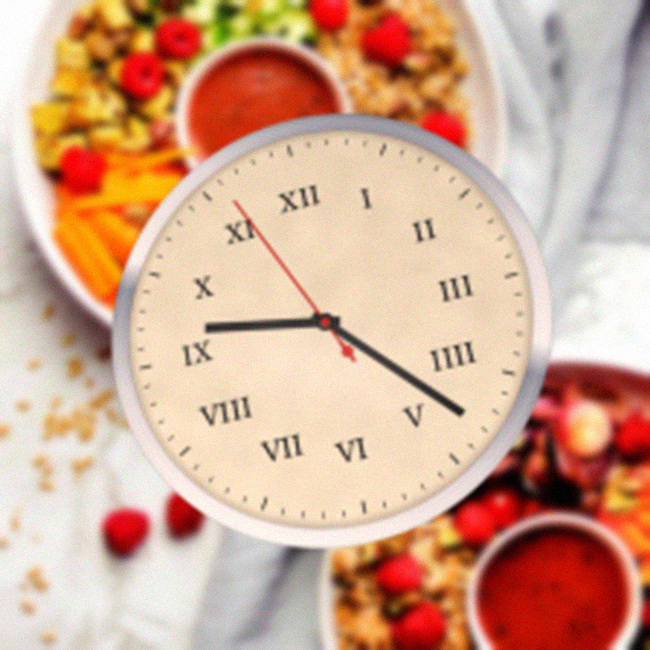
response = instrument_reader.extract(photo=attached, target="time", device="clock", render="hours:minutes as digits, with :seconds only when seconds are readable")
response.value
9:22:56
